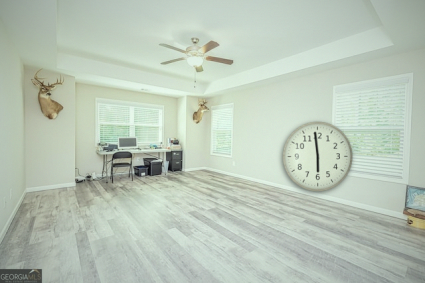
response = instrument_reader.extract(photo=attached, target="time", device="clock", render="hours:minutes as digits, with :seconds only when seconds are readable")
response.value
5:59
